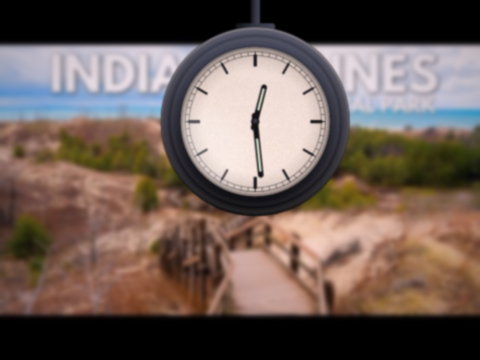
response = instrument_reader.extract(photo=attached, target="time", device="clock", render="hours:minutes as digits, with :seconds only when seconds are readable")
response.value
12:29
